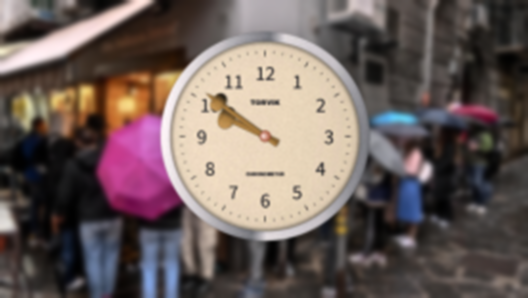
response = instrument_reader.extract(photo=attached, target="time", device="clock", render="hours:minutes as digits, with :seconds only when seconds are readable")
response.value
9:51
